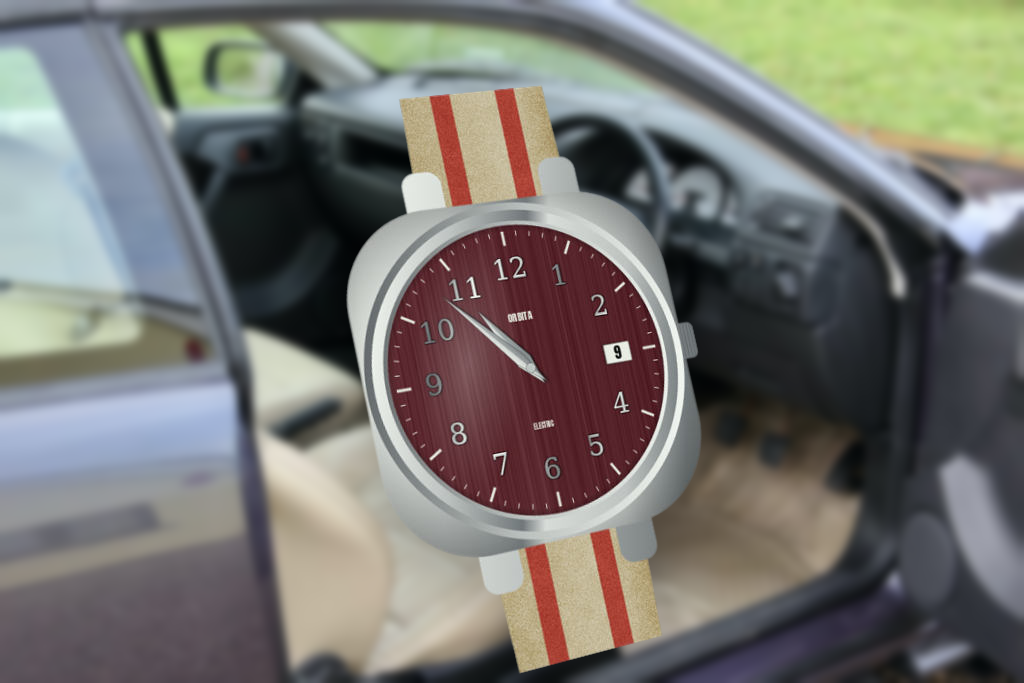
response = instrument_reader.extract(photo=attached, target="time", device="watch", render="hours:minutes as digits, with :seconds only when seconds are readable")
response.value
10:53
